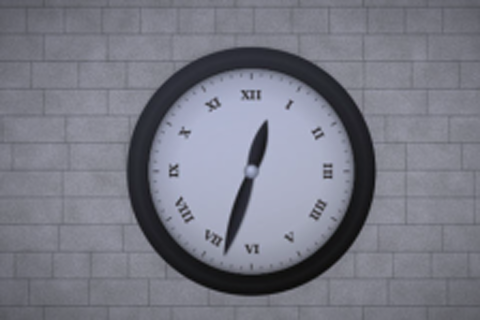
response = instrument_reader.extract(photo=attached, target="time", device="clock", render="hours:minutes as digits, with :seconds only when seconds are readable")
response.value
12:33
